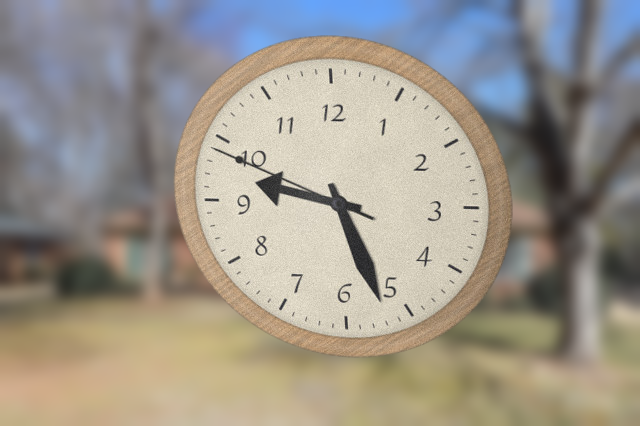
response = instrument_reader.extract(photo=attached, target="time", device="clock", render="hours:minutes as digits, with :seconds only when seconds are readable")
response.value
9:26:49
